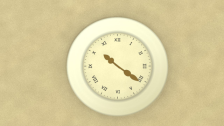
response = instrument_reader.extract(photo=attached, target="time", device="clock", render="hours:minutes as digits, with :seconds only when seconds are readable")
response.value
10:21
